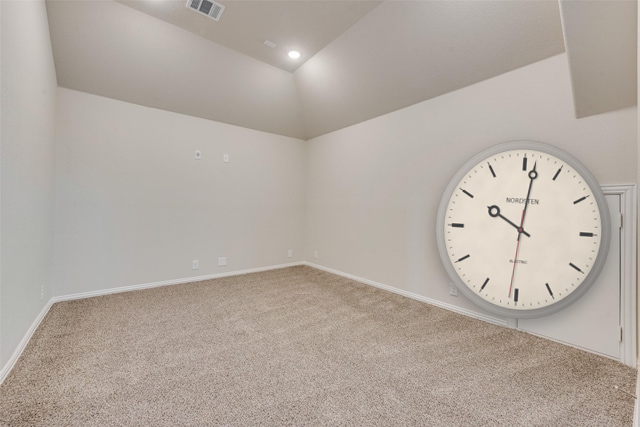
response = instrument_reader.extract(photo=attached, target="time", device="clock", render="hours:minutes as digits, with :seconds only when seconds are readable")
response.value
10:01:31
